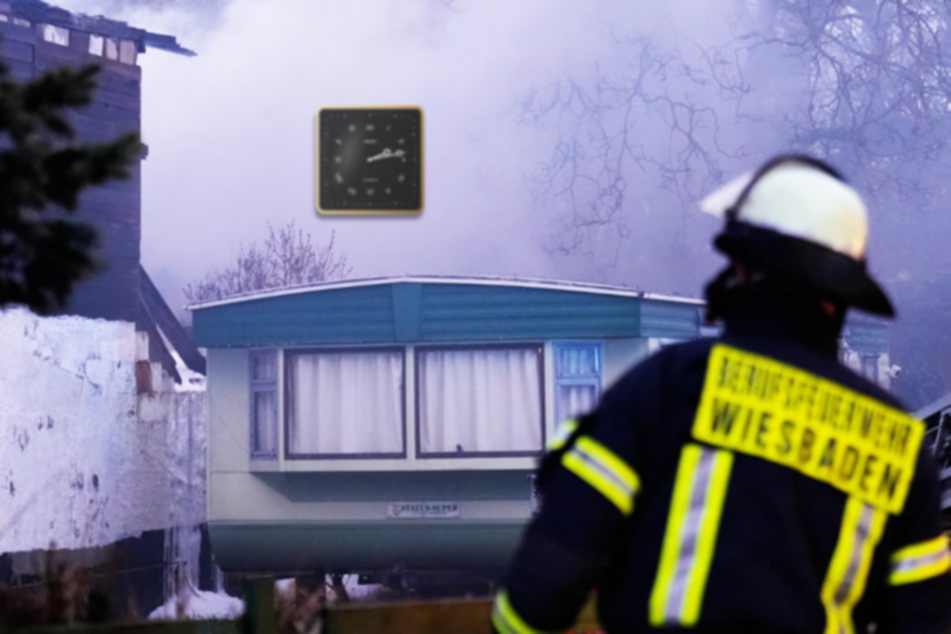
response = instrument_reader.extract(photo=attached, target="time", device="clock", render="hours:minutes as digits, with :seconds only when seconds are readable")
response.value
2:13
